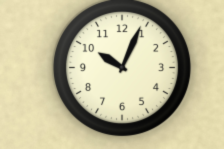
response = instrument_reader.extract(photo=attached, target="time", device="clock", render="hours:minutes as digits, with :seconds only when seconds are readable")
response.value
10:04
